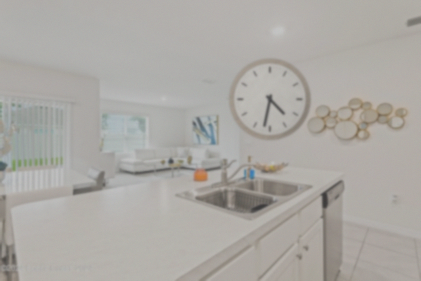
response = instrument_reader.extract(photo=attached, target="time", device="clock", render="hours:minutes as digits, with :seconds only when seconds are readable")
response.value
4:32
